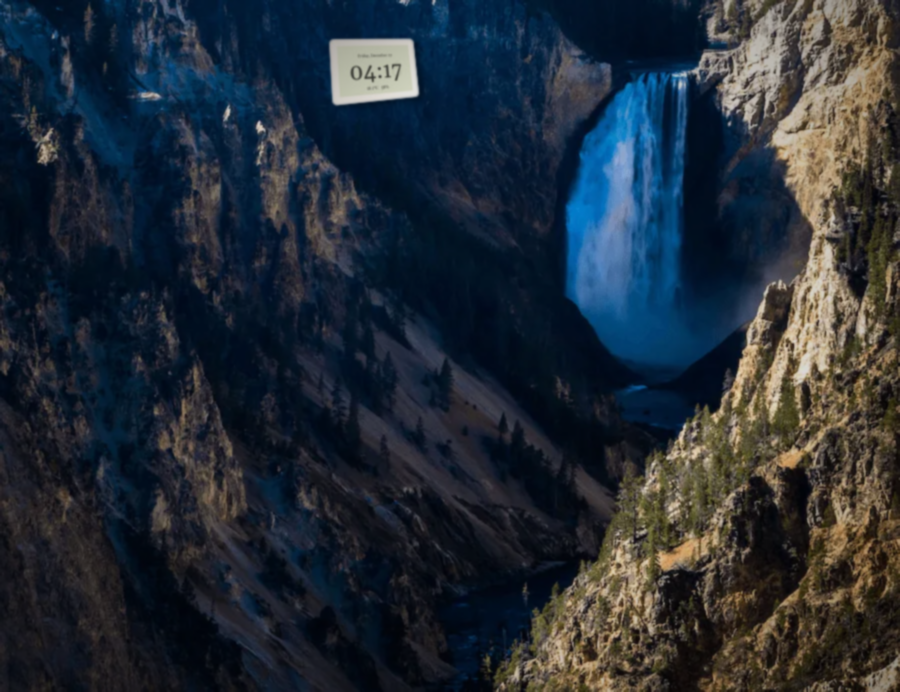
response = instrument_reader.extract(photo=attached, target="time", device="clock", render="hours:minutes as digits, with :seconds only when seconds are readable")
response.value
4:17
